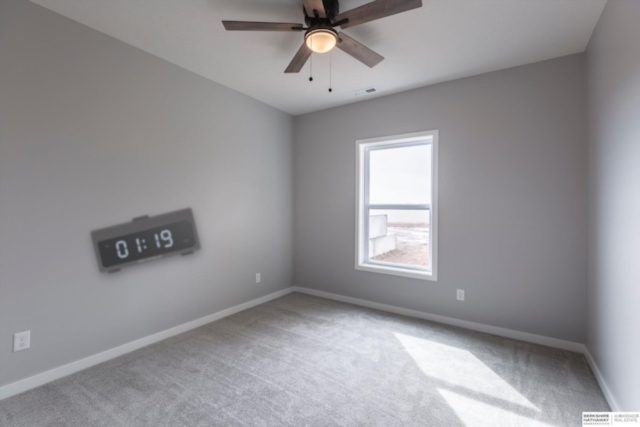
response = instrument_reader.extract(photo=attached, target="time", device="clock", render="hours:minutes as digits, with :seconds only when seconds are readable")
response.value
1:19
